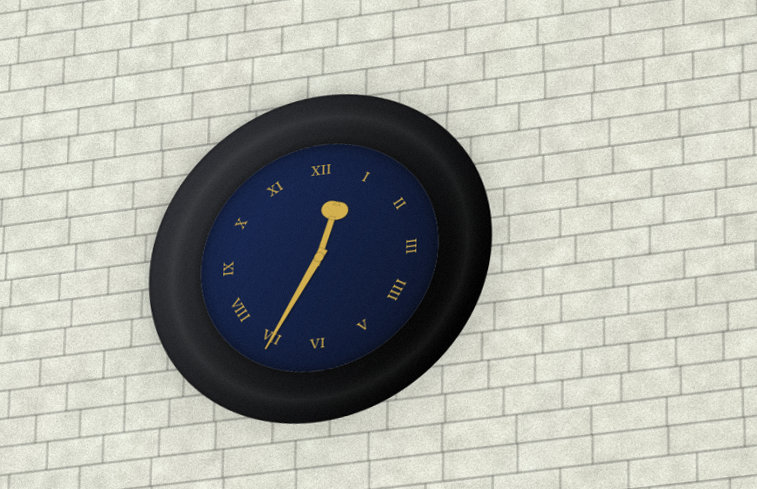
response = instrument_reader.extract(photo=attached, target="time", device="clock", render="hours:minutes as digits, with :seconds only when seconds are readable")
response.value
12:35
